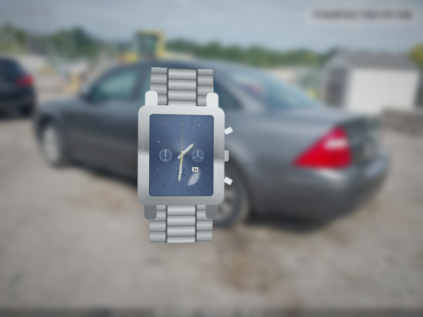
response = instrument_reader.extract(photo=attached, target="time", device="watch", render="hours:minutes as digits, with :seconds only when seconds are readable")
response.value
1:31
